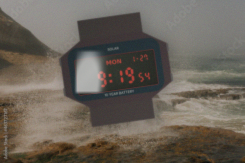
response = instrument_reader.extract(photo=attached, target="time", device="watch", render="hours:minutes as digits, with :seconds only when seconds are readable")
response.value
9:19:54
